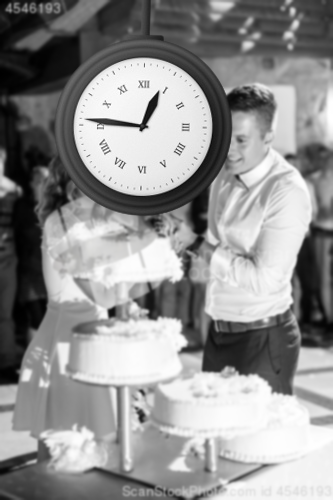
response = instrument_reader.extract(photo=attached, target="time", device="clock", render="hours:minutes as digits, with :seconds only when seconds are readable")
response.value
12:46
